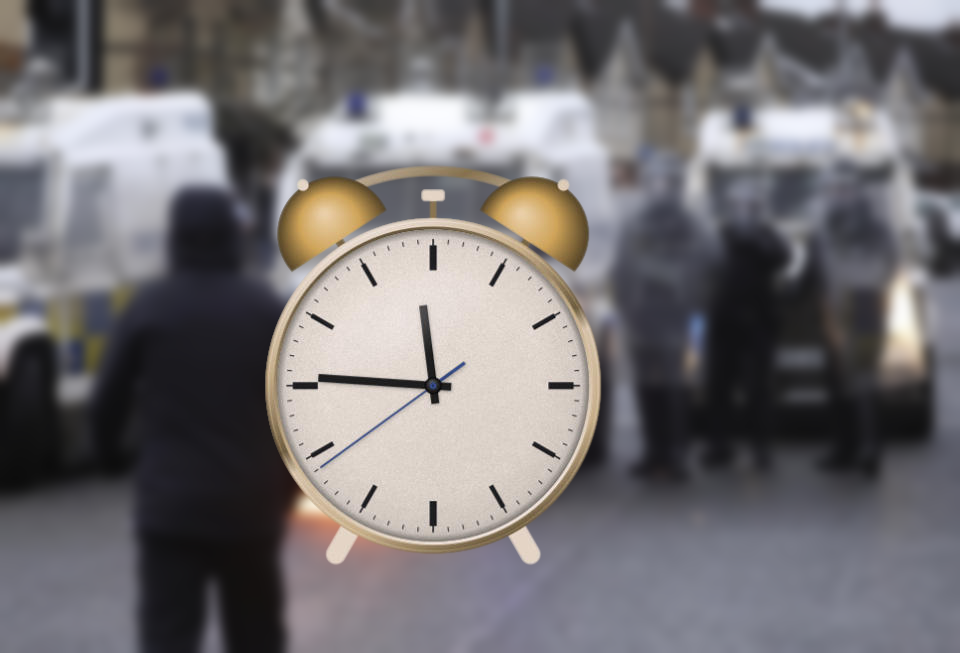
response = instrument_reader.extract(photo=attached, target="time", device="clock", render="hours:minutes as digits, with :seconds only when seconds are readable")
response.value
11:45:39
